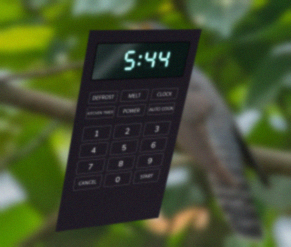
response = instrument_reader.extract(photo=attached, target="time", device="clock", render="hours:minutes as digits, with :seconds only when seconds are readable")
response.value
5:44
